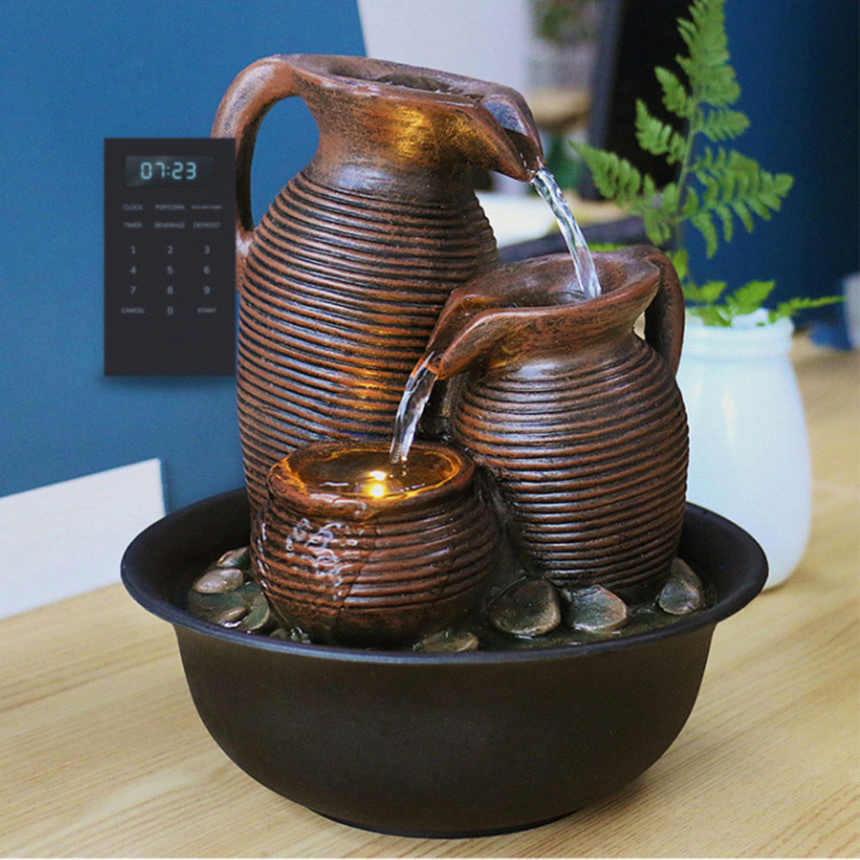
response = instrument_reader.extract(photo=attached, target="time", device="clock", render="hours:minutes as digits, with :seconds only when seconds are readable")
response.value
7:23
